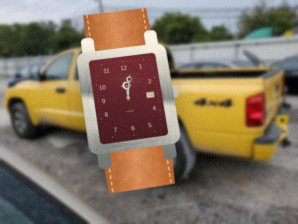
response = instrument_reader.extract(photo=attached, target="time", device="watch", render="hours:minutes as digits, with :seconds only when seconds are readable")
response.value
12:02
